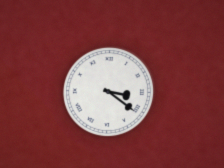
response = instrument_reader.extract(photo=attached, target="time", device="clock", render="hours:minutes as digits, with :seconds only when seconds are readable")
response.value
3:21
